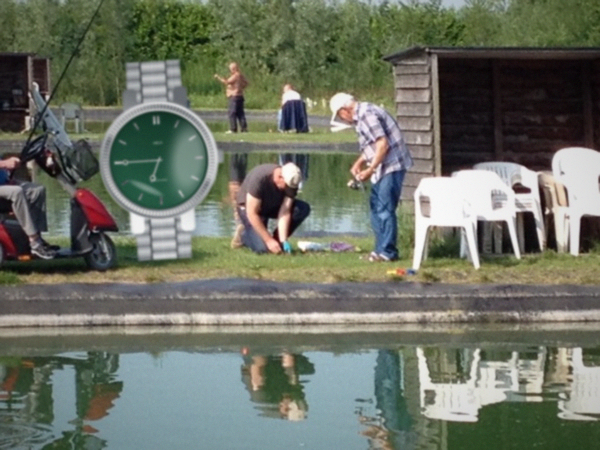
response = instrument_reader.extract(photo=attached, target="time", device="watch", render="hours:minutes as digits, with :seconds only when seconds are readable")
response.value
6:45
